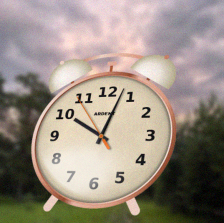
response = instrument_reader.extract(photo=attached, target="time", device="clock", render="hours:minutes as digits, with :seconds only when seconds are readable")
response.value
10:02:54
